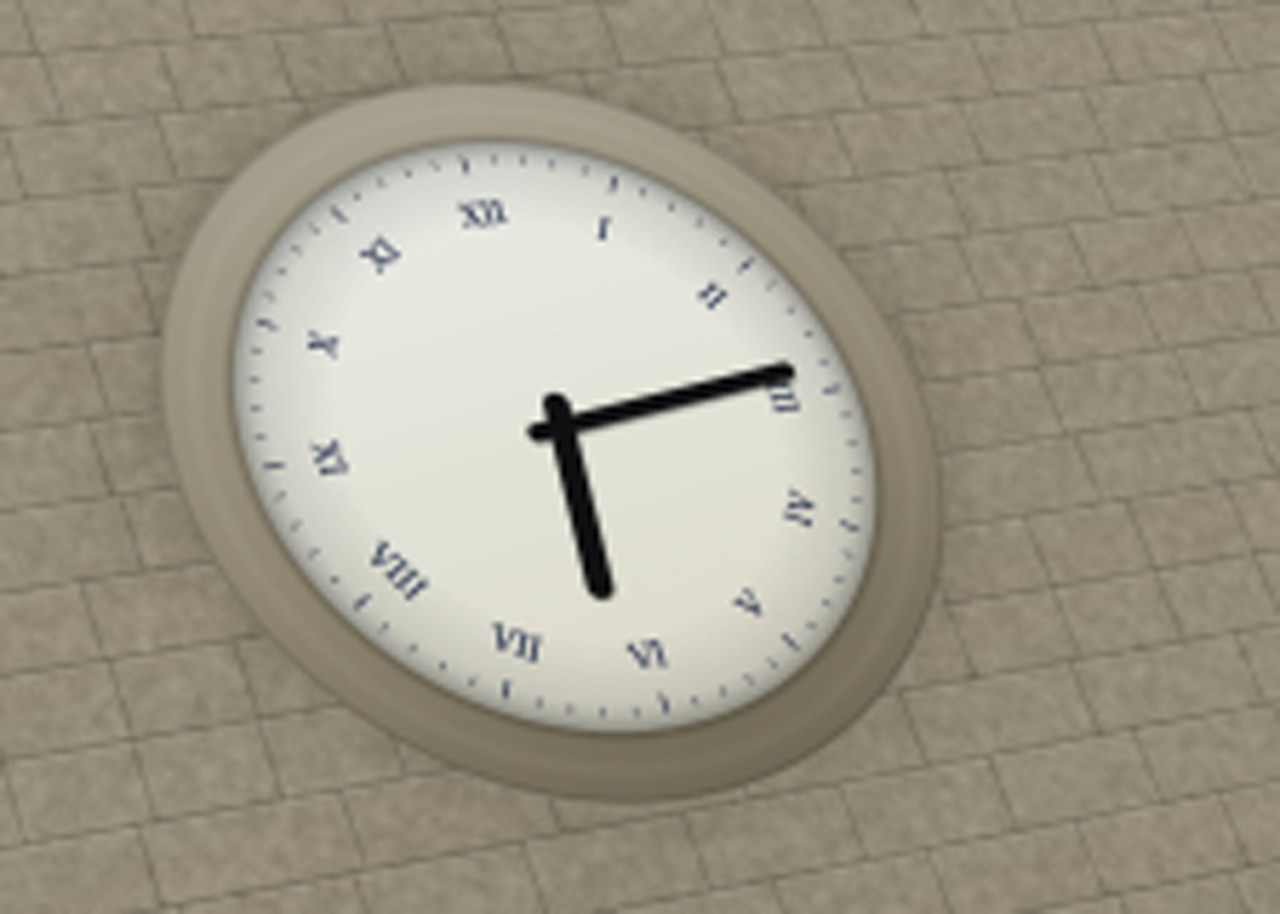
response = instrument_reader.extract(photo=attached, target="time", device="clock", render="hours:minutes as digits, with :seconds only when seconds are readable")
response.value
6:14
